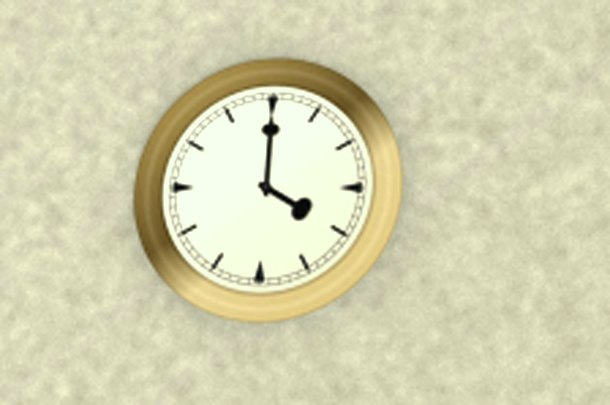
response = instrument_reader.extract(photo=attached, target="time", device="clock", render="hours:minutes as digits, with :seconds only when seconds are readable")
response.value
4:00
